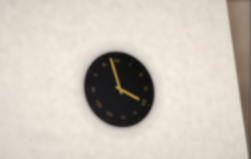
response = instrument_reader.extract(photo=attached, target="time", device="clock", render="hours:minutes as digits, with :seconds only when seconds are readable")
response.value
3:58
